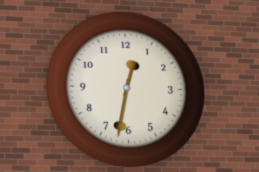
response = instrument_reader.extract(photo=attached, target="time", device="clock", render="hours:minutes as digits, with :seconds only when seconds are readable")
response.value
12:32
